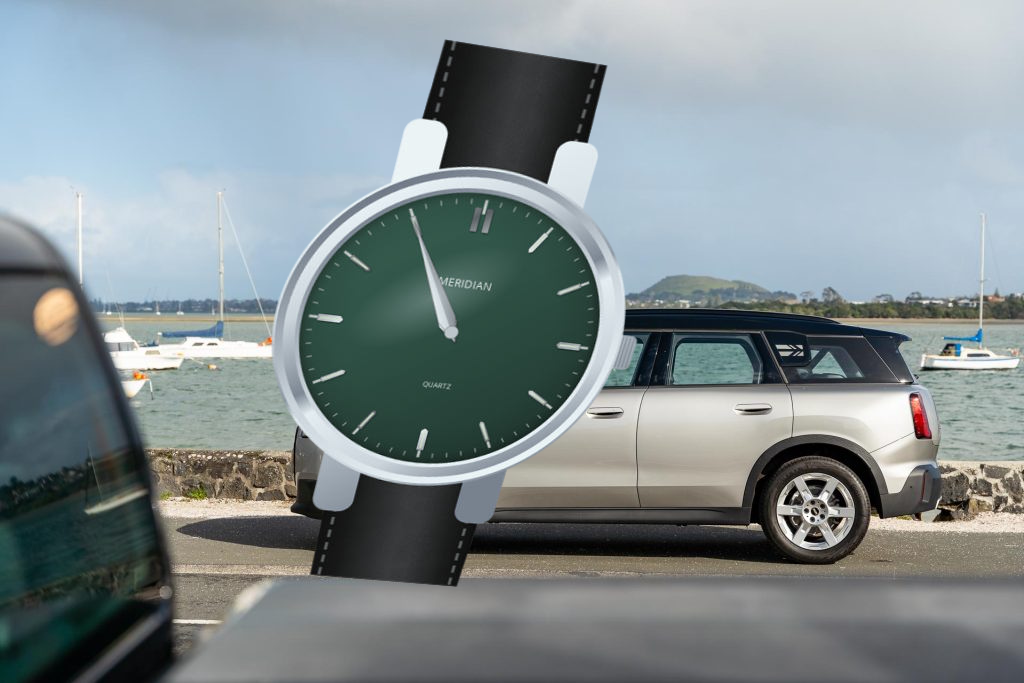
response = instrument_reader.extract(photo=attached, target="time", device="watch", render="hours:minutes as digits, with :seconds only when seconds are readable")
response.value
10:55
